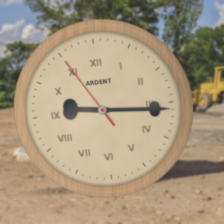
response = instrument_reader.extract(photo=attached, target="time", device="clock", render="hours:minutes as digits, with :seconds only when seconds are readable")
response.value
9:15:55
